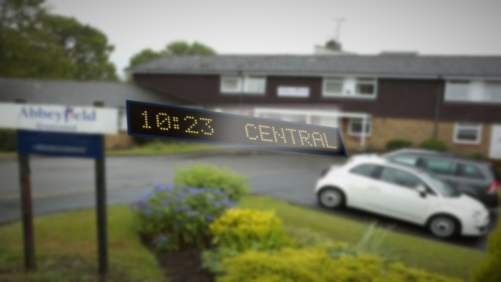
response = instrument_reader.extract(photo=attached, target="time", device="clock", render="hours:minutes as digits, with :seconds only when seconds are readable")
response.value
10:23
